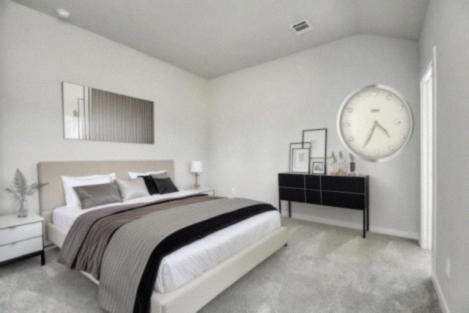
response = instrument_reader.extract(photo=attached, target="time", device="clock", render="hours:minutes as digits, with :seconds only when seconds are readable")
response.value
4:35
